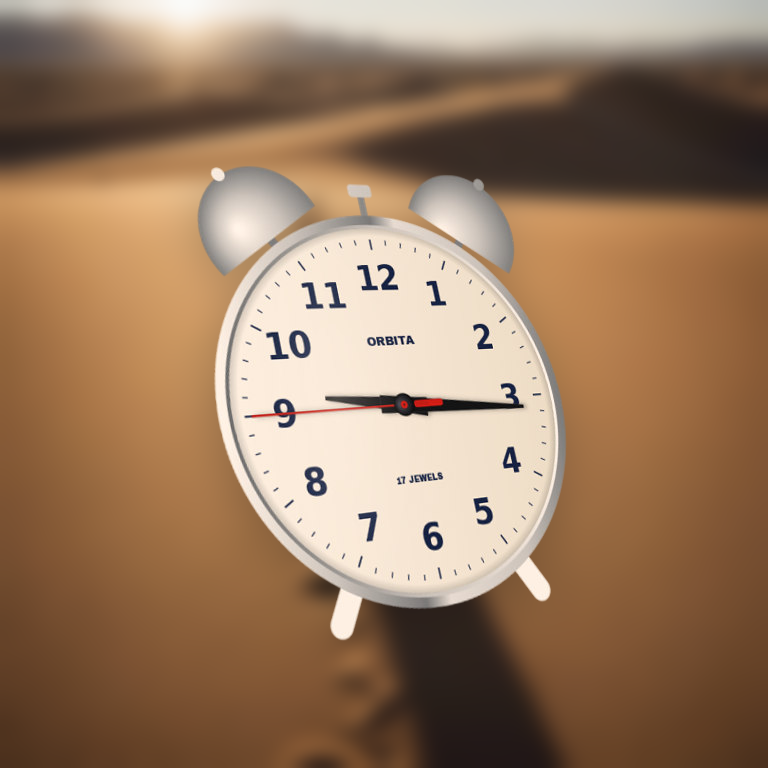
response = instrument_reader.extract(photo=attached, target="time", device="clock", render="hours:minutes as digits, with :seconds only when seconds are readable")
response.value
9:15:45
